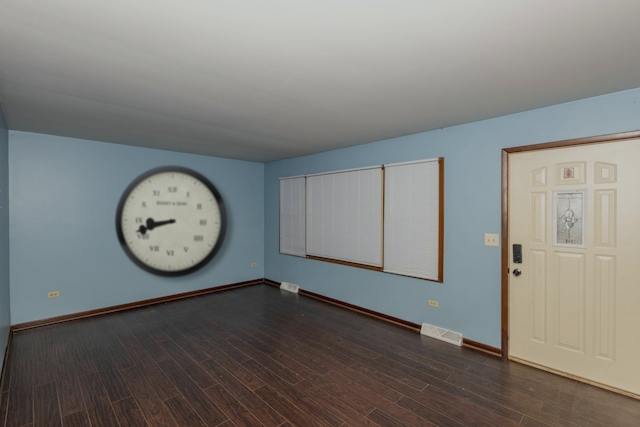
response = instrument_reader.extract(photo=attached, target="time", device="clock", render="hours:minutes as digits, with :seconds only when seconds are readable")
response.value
8:42
